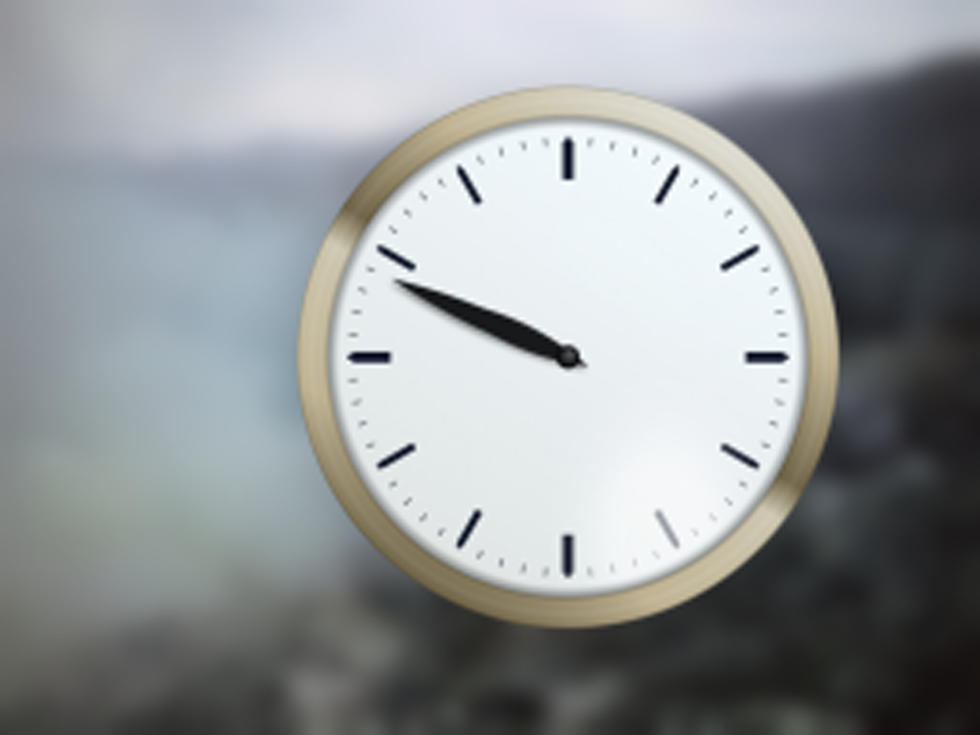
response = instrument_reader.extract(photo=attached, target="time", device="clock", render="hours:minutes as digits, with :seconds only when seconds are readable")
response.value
9:49
